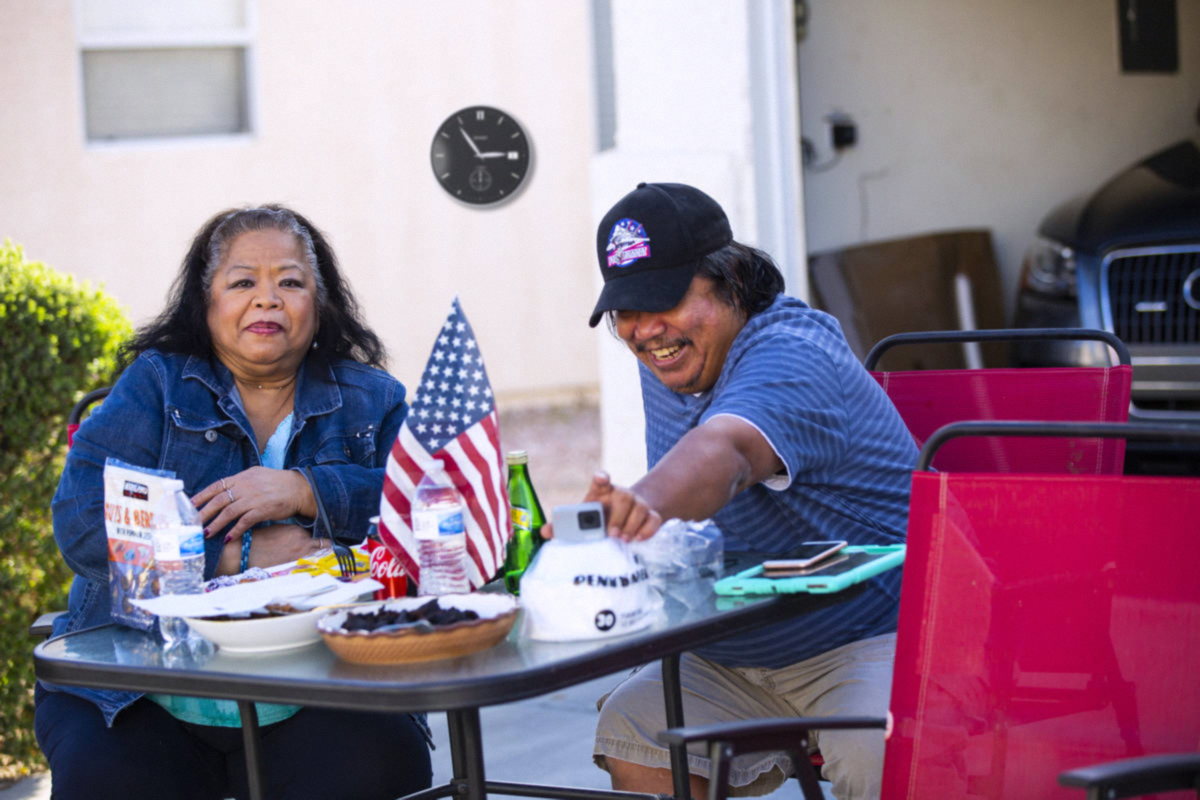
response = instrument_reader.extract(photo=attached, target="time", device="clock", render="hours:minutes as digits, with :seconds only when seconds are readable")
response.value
2:54
